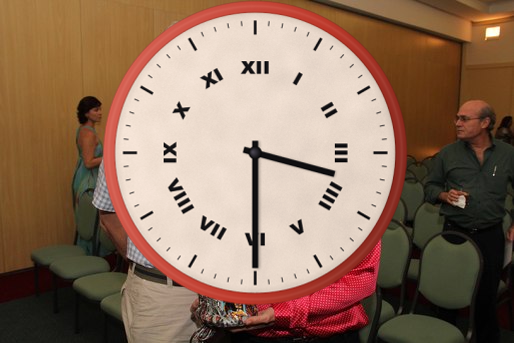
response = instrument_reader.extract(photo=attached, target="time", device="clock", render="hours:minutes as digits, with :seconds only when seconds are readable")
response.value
3:30
